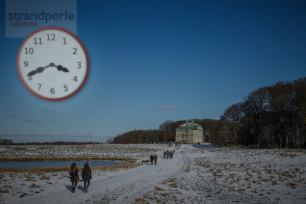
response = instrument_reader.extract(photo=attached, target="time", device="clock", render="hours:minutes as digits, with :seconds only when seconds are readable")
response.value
3:41
